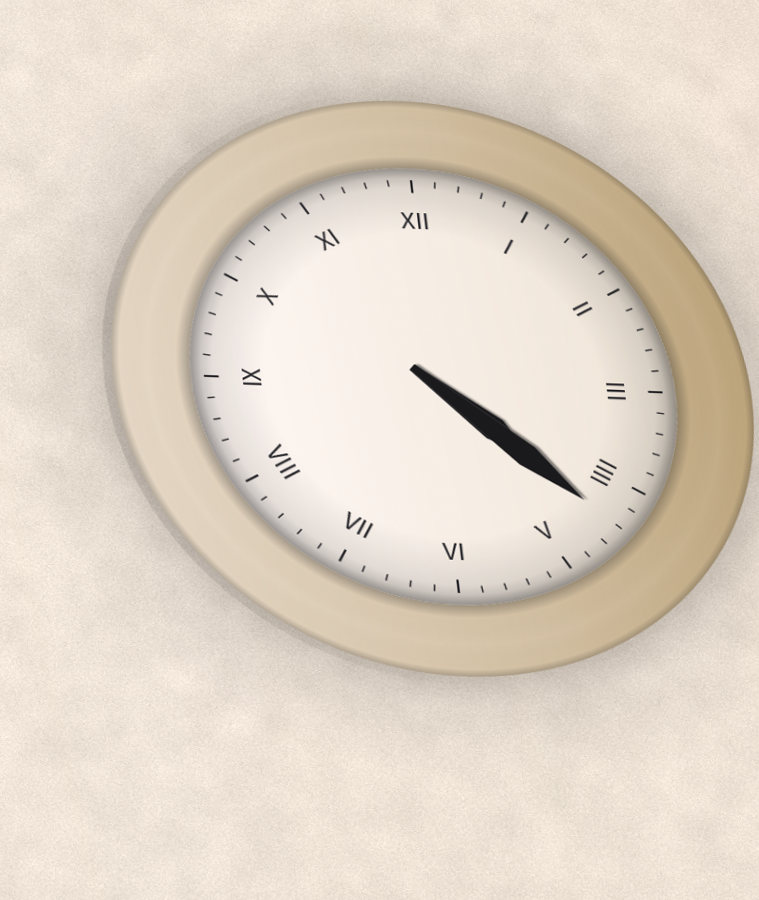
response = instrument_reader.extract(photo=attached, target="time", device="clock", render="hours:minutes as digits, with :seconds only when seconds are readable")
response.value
4:22
